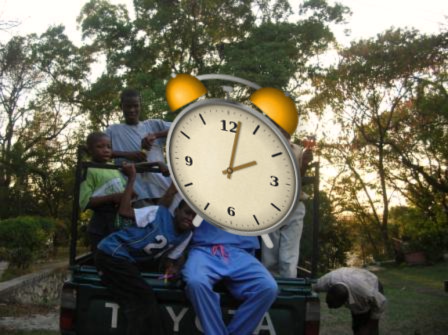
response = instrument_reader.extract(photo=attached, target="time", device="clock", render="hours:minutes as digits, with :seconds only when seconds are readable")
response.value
2:02
